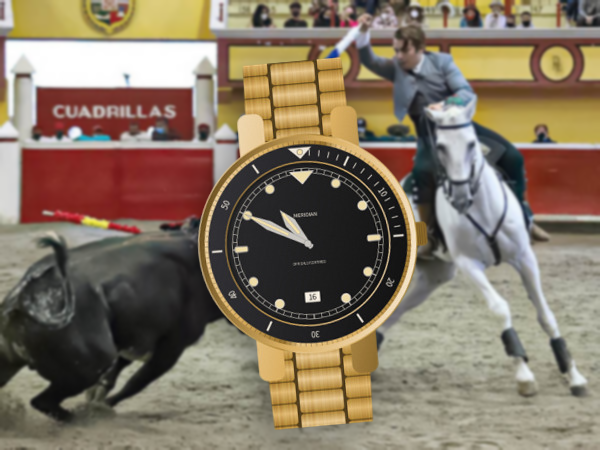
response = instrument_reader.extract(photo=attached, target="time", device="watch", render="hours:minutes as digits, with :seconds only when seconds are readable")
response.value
10:50
